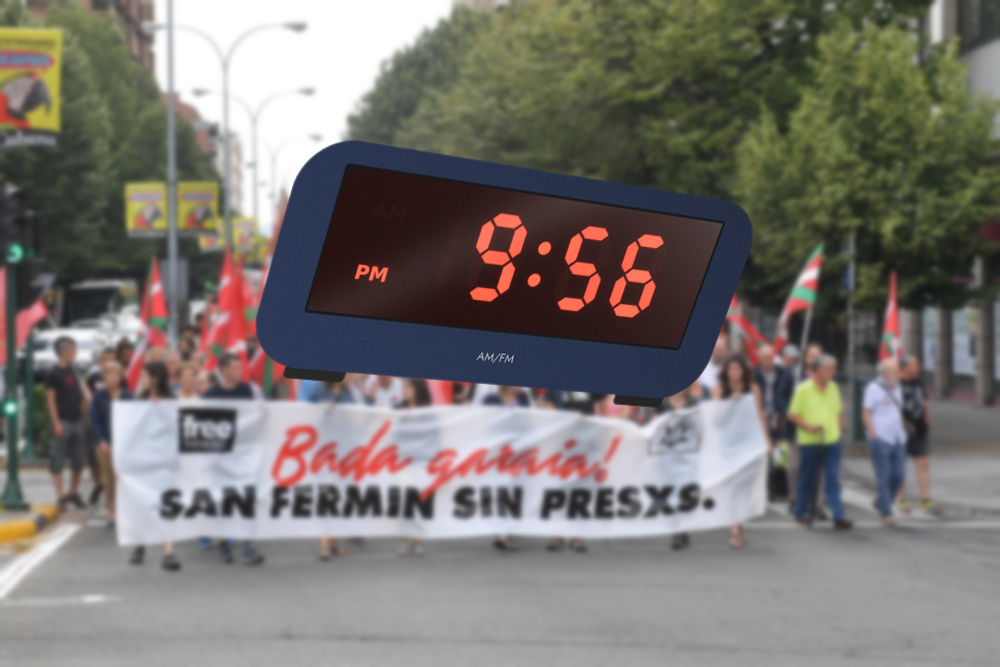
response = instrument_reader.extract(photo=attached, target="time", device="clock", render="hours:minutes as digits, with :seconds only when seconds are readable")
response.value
9:56
